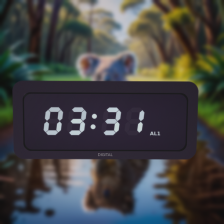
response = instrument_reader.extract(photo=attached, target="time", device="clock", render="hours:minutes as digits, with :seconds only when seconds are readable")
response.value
3:31
